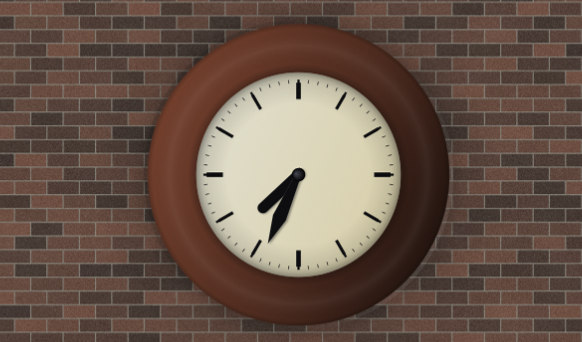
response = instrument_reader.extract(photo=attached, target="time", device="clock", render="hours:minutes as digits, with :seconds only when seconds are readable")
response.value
7:34
